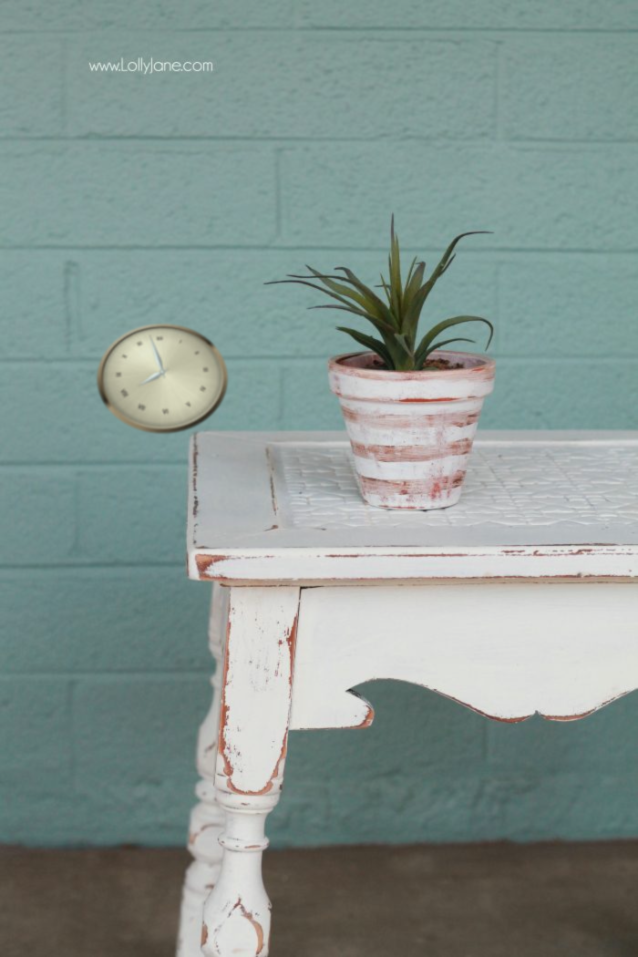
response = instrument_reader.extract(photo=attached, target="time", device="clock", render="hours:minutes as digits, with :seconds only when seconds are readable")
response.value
7:58
